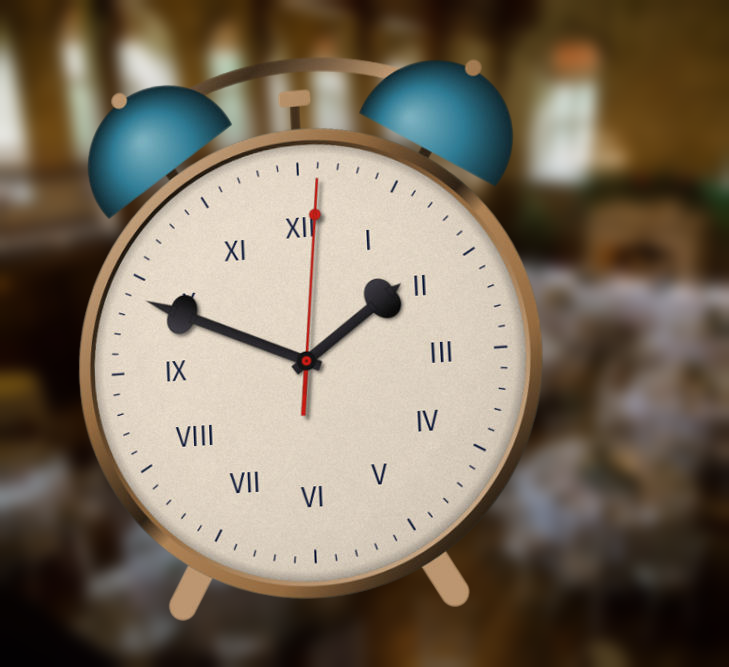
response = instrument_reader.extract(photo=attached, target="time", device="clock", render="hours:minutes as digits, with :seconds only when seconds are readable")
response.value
1:49:01
